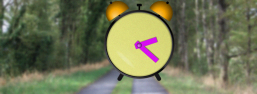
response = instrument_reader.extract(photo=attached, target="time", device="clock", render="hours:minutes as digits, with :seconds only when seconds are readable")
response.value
2:22
